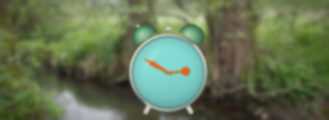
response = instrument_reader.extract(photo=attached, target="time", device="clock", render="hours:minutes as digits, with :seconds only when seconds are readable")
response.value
2:50
